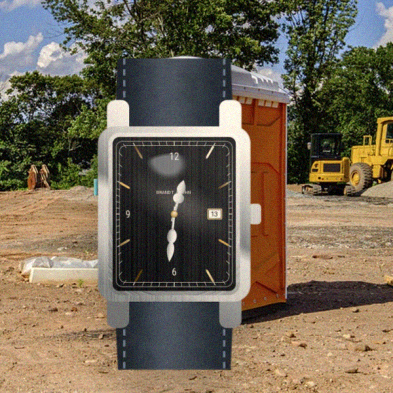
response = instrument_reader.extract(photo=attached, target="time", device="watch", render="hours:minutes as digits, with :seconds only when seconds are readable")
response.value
12:31
